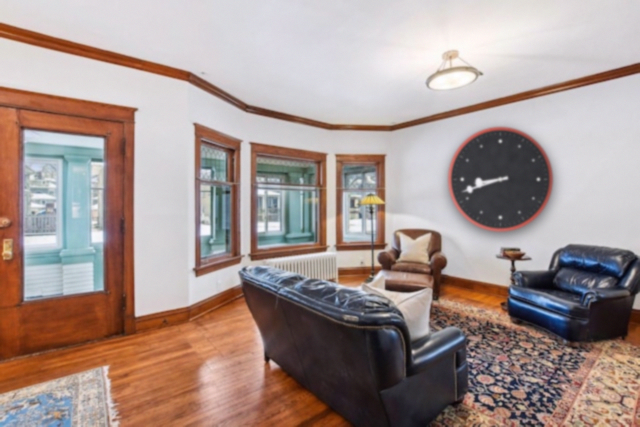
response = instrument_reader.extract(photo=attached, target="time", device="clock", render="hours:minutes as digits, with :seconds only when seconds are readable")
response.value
8:42
